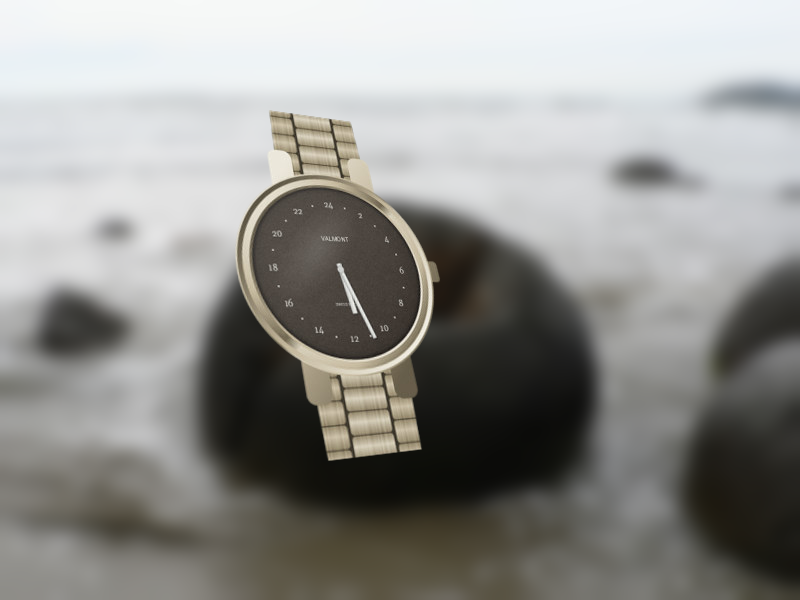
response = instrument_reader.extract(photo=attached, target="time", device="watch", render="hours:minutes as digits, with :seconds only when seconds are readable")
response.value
11:27
